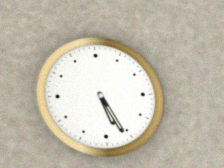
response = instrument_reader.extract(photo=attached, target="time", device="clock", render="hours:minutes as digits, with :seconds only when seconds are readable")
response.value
5:26
